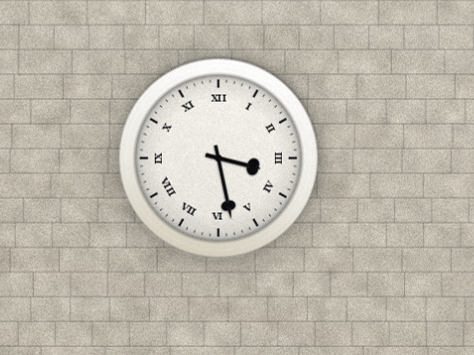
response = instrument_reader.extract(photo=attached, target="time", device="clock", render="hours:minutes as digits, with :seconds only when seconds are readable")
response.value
3:28
